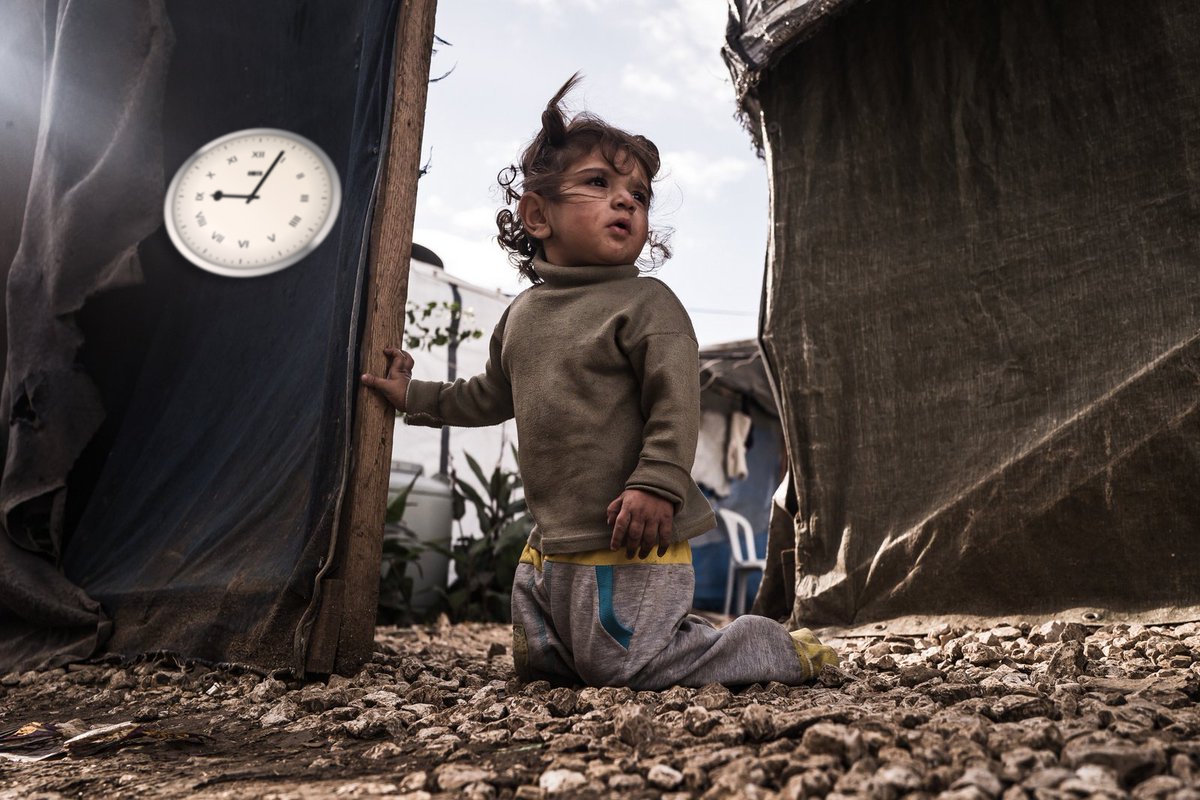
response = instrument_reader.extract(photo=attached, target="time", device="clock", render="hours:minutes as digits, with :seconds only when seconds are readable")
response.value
9:04
